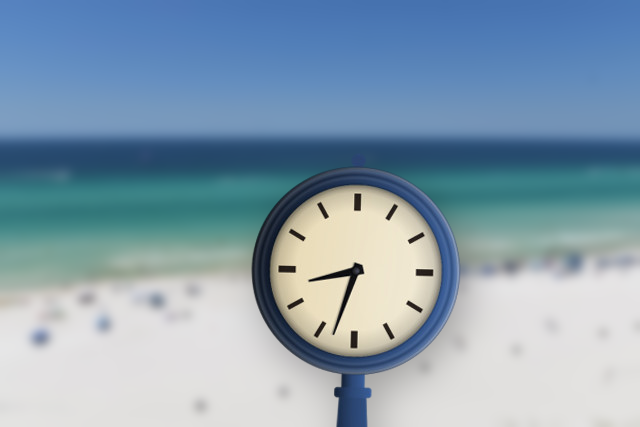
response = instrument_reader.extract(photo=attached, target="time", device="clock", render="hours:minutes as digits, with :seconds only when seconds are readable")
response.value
8:33
